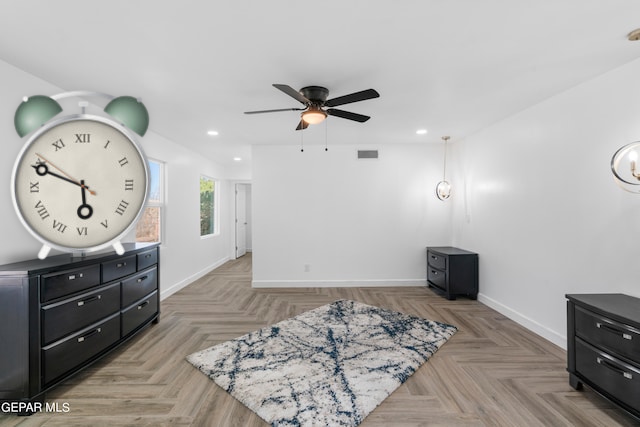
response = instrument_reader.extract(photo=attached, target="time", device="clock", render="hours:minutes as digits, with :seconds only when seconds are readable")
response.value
5:48:51
